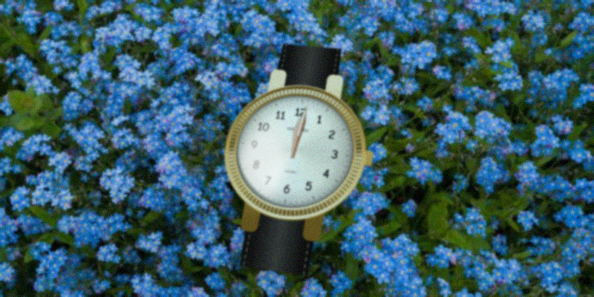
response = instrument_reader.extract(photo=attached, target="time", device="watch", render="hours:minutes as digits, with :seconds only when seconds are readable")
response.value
12:01
